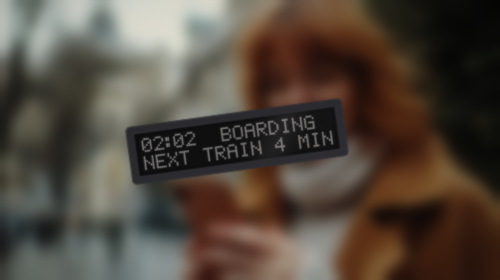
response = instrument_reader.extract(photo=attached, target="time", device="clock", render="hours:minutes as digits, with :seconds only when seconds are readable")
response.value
2:02
